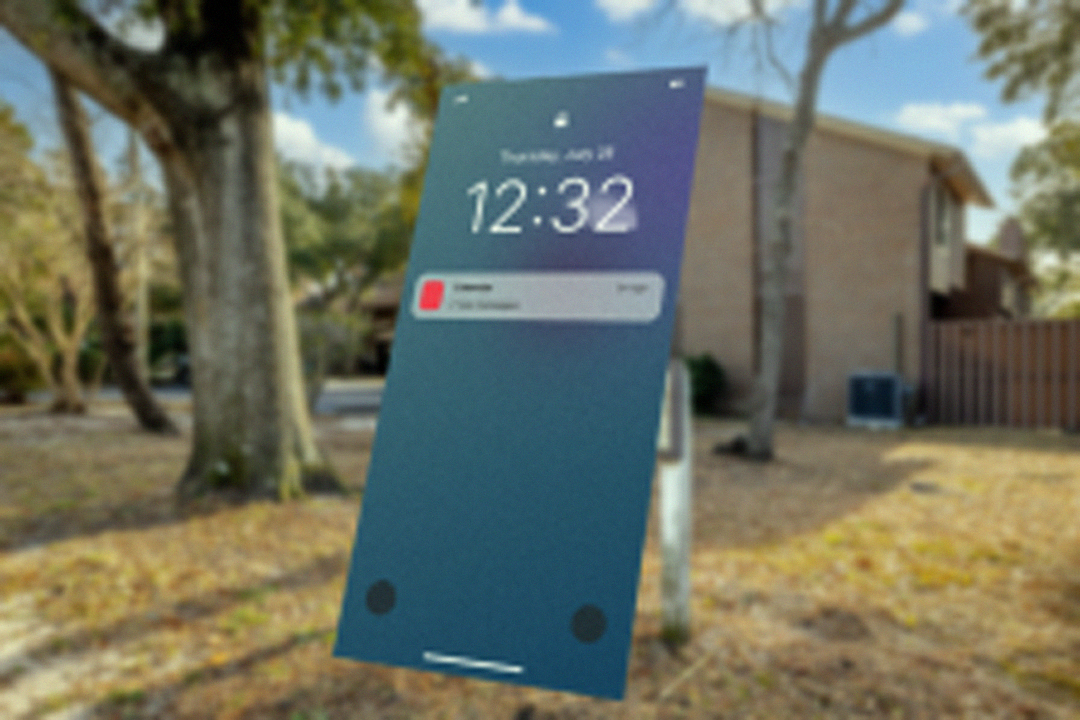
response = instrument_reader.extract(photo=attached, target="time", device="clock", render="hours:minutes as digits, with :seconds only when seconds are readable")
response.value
12:32
